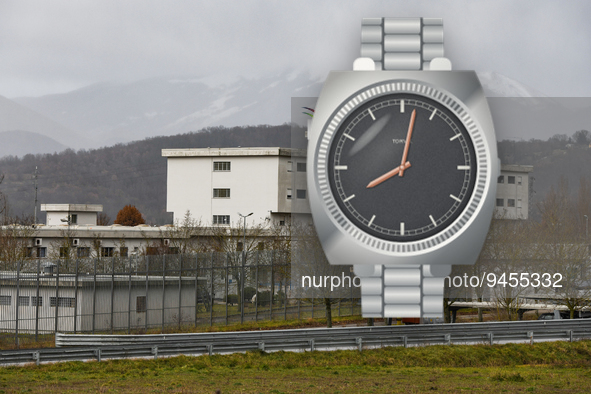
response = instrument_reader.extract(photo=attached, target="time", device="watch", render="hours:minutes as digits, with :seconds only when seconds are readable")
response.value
8:02
